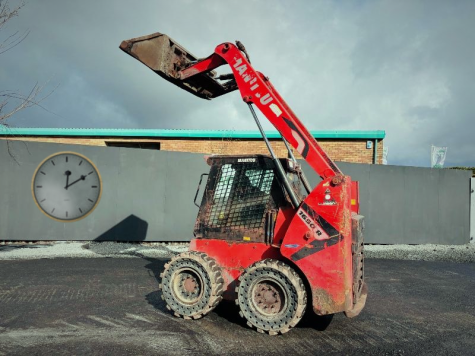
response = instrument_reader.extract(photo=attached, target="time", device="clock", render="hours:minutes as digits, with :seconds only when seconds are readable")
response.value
12:10
